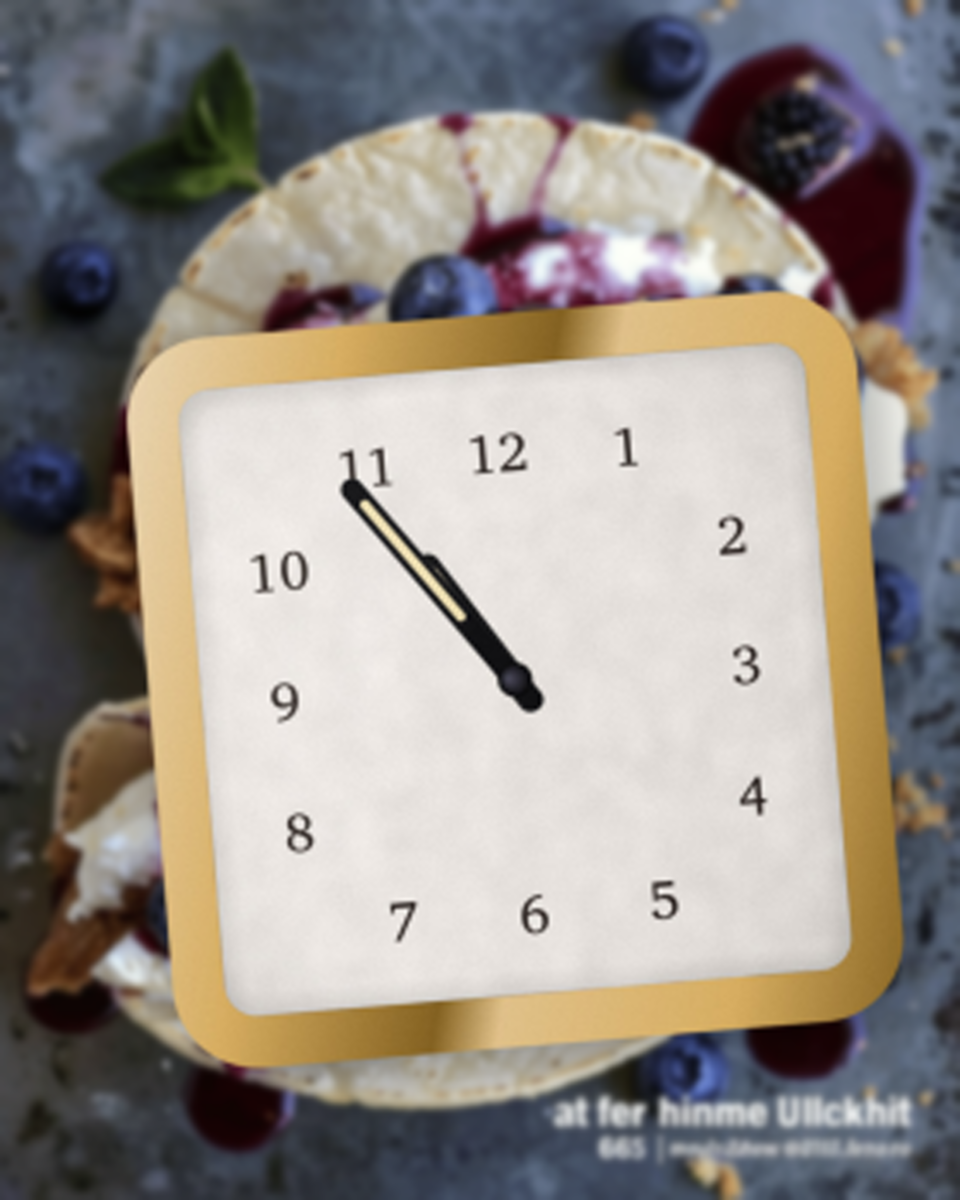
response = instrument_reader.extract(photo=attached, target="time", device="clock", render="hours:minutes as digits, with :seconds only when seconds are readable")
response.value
10:54
